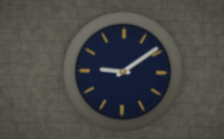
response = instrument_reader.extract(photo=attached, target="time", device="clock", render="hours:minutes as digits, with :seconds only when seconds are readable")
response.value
9:09
